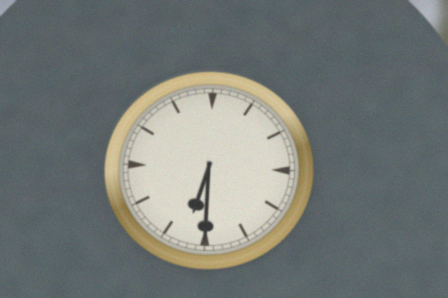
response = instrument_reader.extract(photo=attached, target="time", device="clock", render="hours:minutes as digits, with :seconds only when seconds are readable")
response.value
6:30
